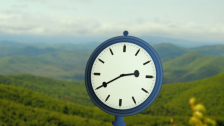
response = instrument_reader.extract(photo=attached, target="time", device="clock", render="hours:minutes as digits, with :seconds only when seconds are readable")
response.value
2:40
